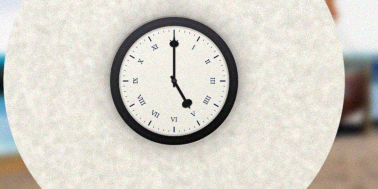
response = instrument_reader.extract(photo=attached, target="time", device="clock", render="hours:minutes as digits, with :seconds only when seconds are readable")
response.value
5:00
